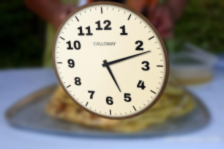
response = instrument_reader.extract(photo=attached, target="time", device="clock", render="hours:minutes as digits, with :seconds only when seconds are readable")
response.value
5:12
